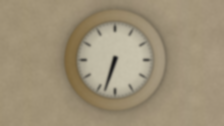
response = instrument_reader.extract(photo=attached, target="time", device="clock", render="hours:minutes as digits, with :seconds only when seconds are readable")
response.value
6:33
